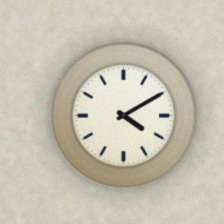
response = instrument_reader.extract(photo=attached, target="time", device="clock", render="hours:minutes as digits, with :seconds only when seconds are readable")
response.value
4:10
